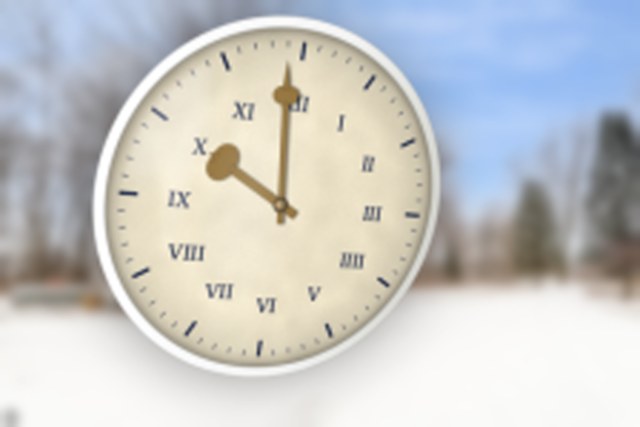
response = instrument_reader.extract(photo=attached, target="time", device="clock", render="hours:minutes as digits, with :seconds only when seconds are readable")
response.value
9:59
